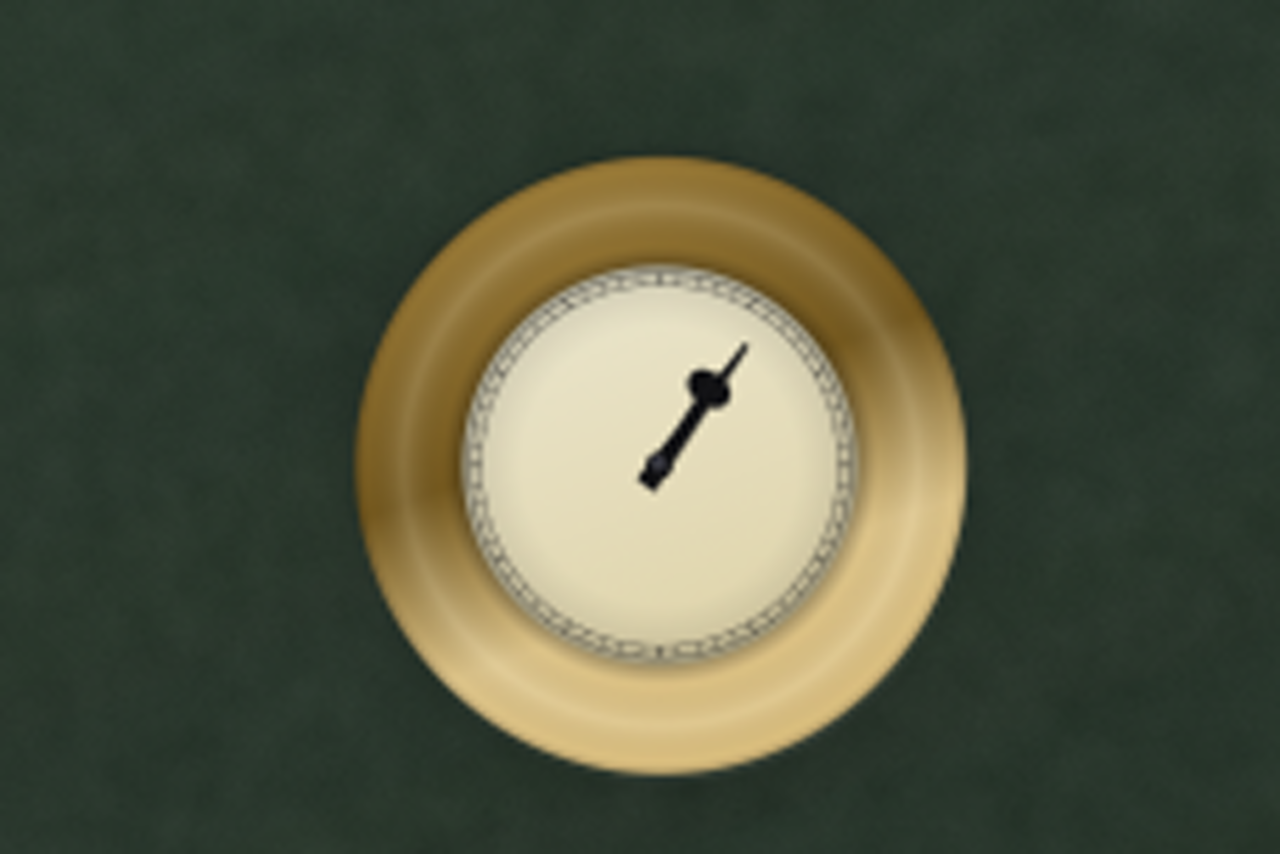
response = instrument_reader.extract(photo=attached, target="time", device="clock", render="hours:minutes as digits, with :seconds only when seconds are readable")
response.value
1:06
